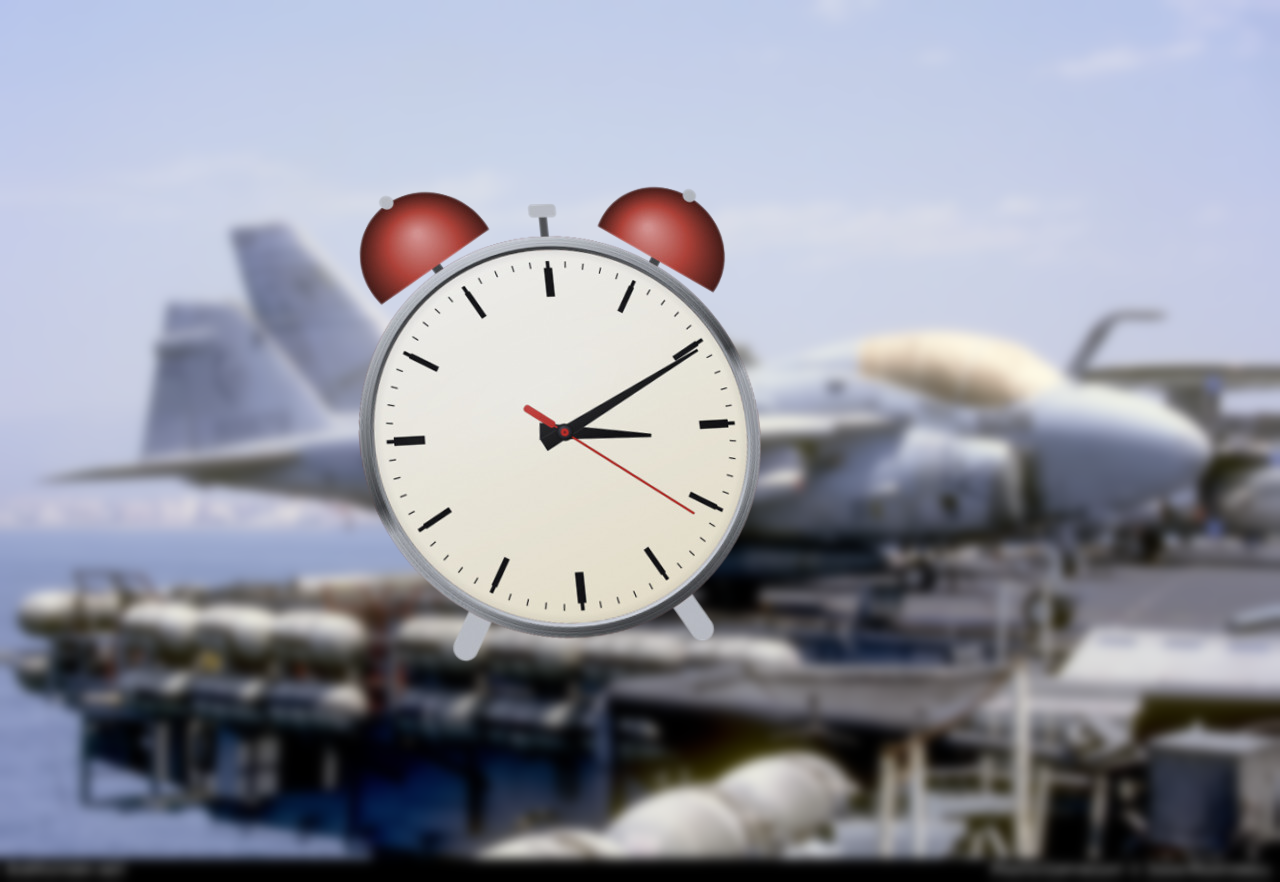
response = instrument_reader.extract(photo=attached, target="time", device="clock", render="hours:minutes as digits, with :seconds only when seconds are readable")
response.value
3:10:21
